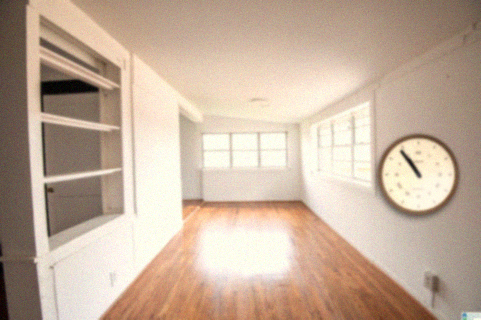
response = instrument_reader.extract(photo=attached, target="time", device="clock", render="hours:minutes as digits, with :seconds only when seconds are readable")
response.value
10:54
